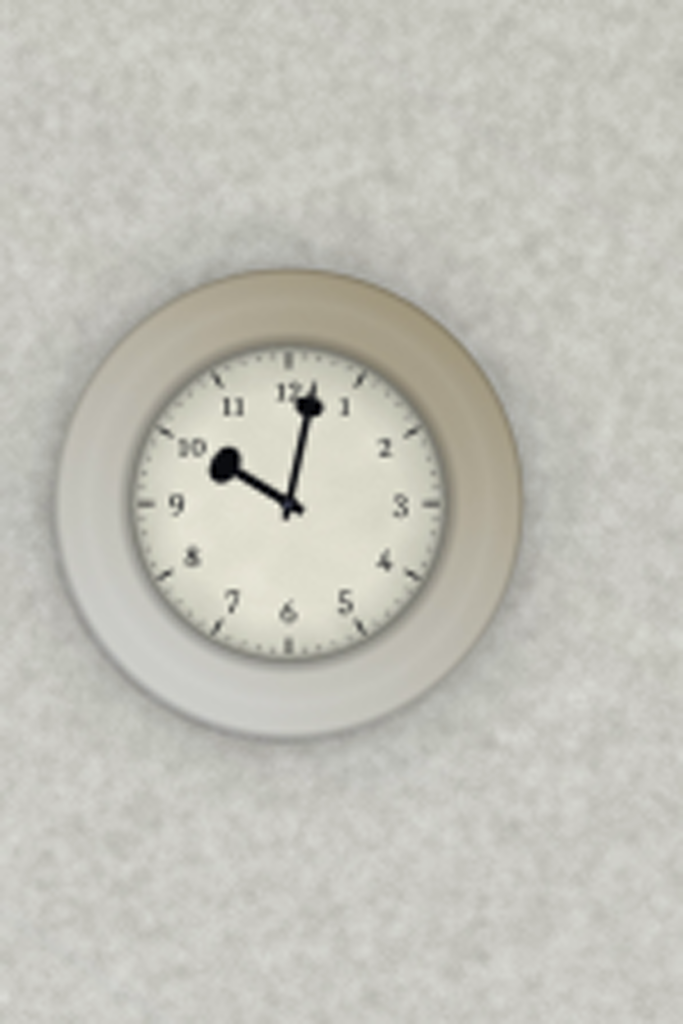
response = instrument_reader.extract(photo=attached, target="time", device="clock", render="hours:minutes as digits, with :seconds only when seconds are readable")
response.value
10:02
